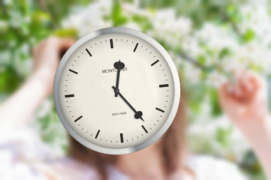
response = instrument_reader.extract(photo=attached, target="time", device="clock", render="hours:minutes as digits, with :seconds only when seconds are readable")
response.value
12:24
